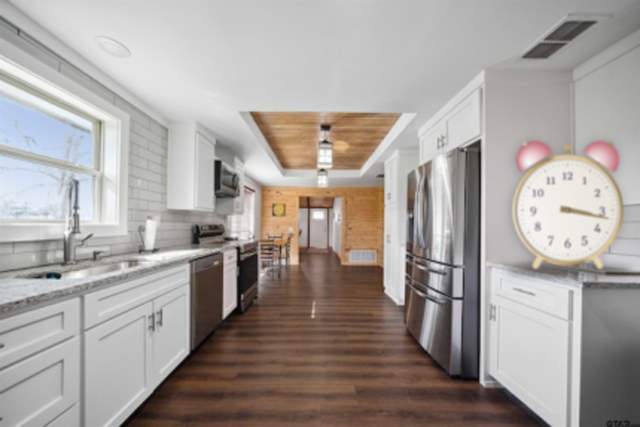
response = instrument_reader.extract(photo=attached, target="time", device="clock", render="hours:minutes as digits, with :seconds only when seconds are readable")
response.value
3:17
